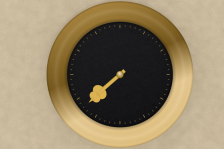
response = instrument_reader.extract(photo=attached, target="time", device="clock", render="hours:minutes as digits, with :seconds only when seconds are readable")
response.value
7:38
